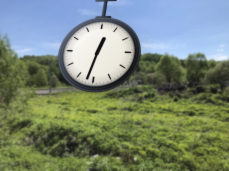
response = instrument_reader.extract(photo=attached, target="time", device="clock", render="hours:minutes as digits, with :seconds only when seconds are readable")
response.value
12:32
